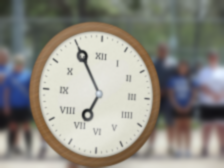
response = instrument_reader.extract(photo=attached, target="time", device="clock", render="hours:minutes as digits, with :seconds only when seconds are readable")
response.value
6:55
